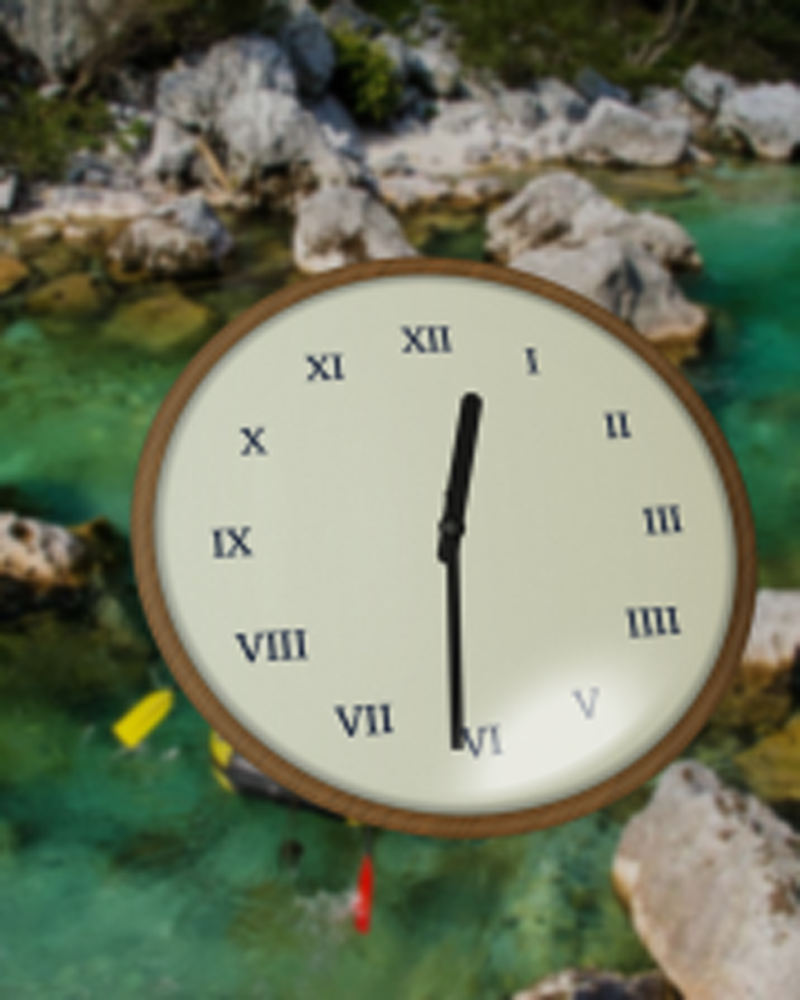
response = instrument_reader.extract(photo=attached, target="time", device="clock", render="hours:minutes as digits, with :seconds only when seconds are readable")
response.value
12:31
